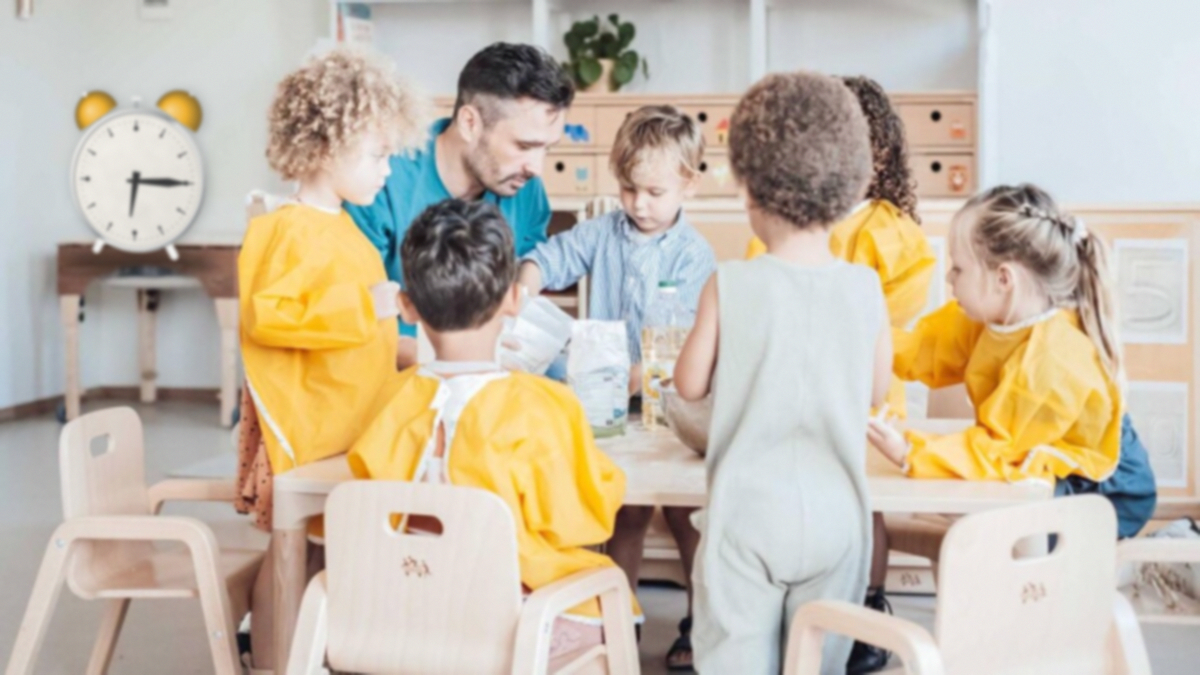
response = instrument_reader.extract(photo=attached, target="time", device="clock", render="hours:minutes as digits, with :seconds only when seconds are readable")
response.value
6:15
